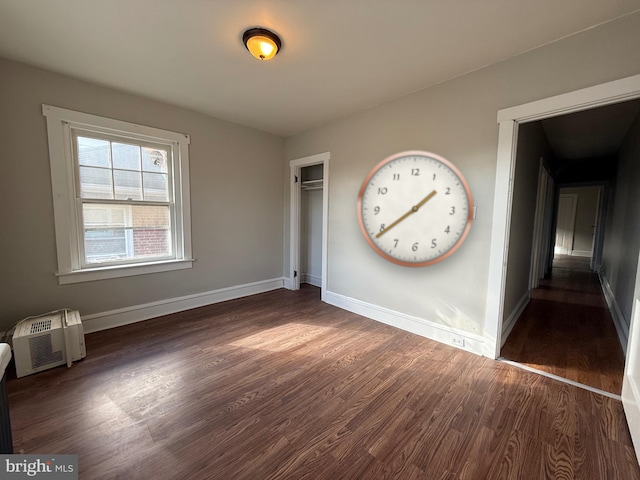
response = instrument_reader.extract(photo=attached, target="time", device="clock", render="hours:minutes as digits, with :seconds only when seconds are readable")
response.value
1:39
